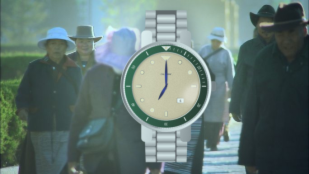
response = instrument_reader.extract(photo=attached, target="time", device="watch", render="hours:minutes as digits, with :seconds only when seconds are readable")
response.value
7:00
